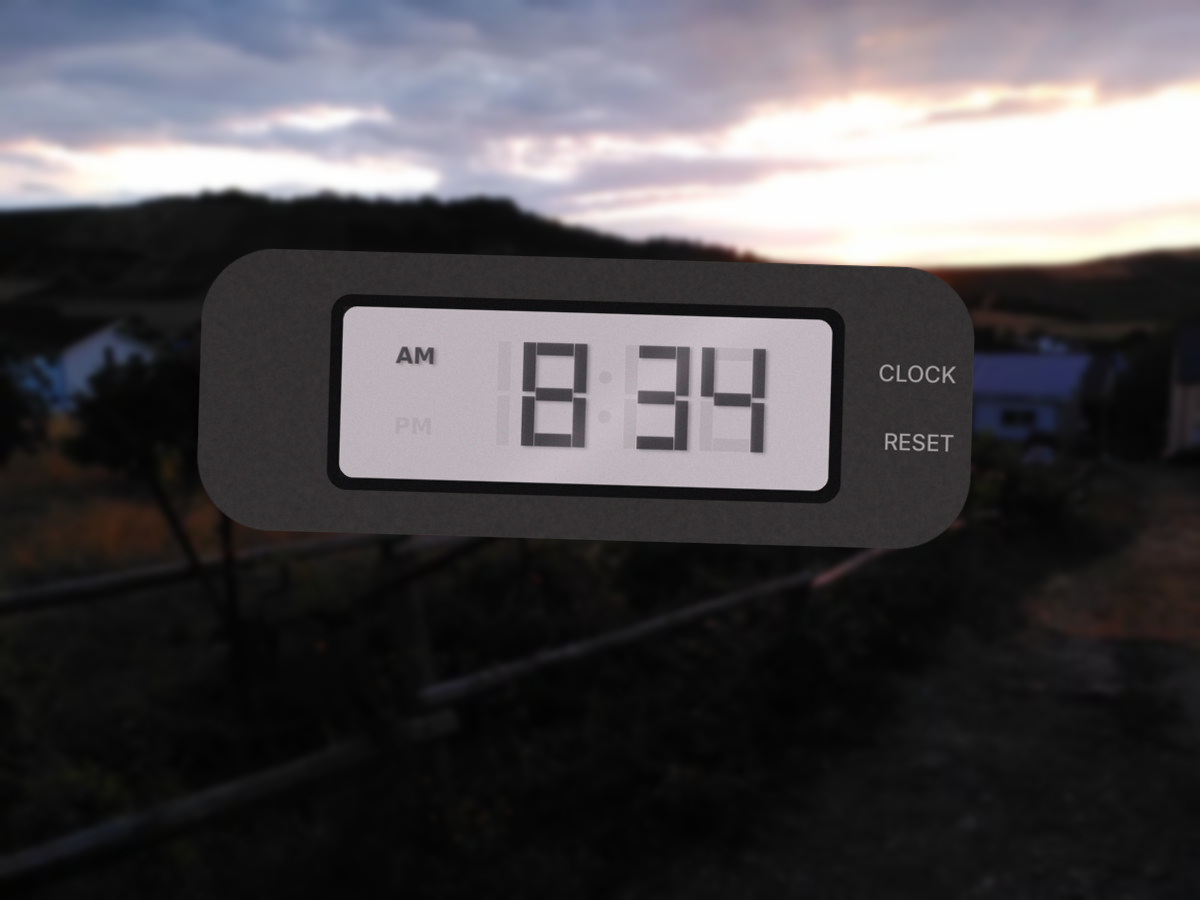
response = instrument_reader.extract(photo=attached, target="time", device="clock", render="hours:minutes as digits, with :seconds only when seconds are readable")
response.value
8:34
